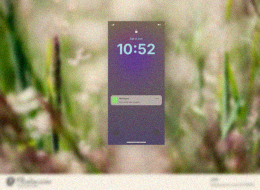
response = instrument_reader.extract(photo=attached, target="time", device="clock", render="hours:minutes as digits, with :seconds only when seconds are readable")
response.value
10:52
